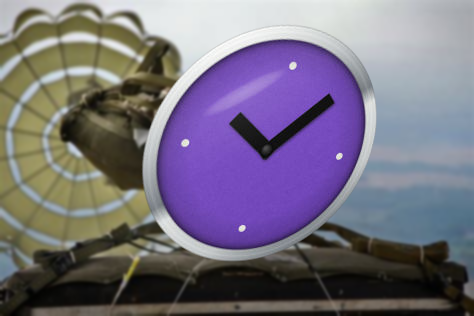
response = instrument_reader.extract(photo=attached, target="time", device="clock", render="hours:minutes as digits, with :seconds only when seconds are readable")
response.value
10:07
